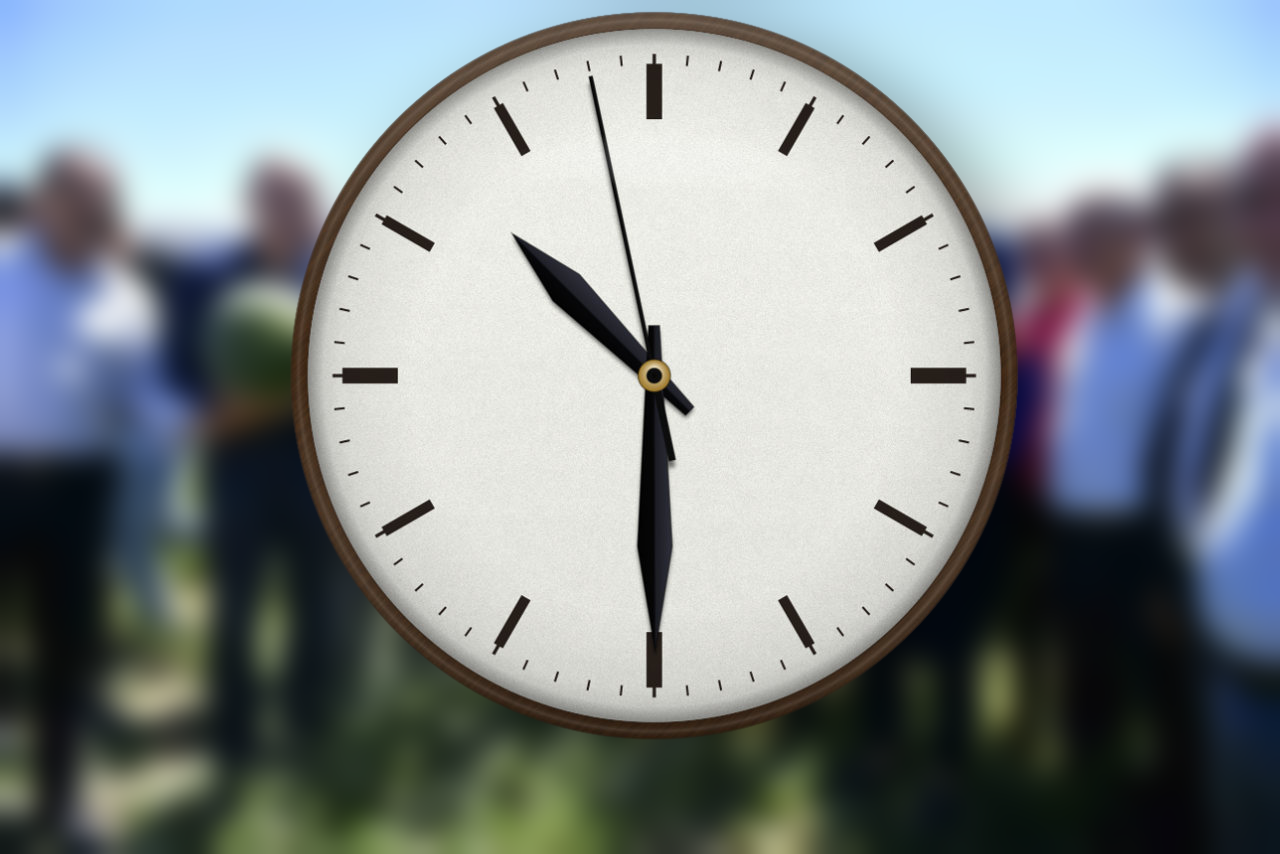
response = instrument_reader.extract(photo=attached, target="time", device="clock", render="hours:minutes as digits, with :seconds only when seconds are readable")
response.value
10:29:58
